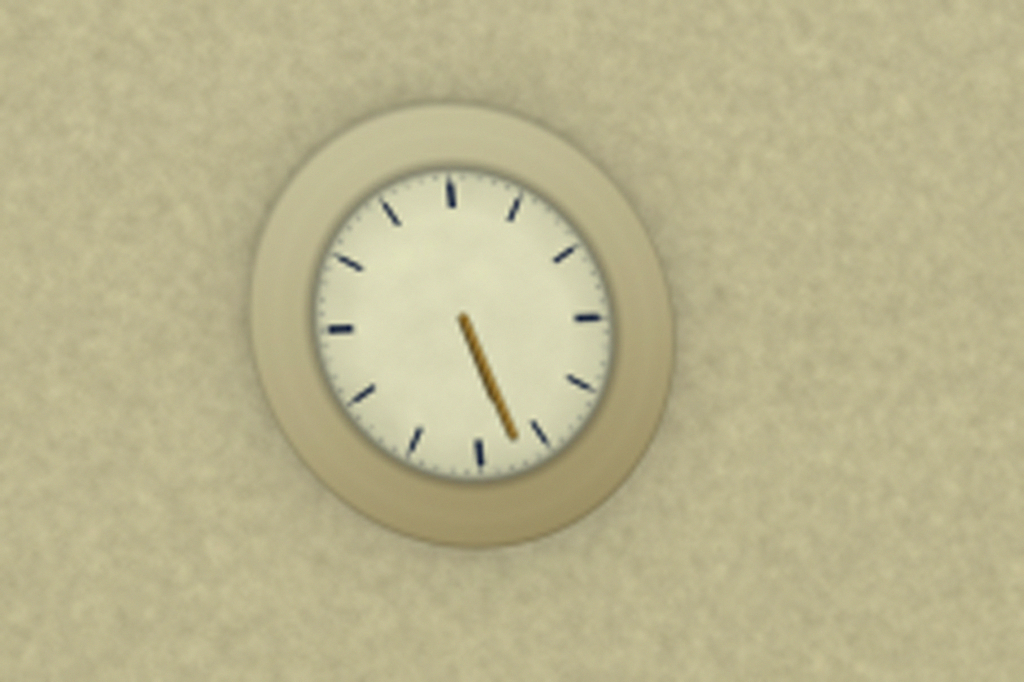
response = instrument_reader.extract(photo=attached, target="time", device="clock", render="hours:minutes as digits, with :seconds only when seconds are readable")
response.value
5:27
